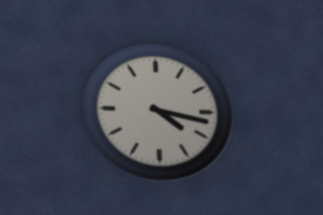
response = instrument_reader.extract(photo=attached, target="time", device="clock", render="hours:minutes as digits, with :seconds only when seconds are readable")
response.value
4:17
